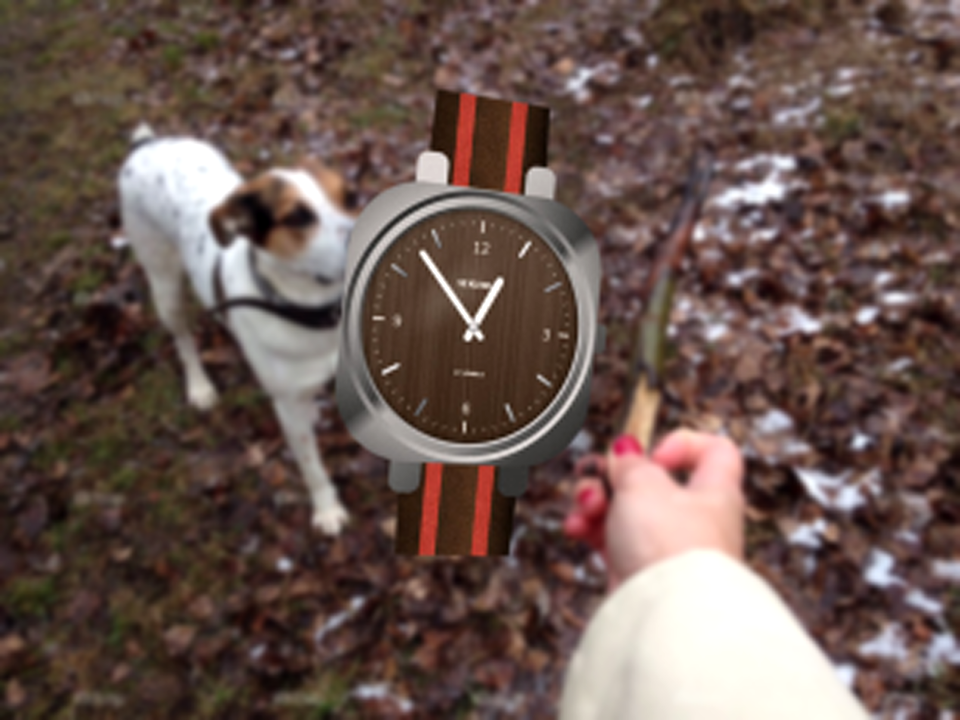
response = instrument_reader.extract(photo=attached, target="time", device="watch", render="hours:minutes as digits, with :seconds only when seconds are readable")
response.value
12:53
